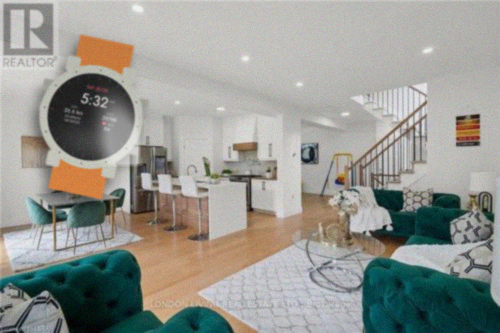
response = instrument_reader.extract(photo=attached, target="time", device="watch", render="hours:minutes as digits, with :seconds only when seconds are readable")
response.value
5:32
